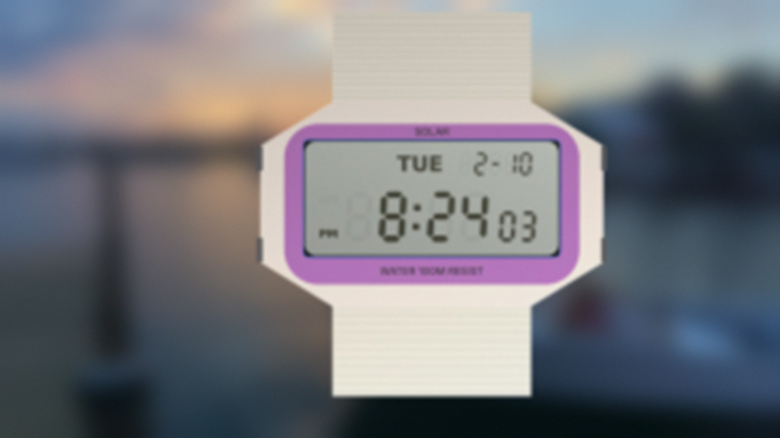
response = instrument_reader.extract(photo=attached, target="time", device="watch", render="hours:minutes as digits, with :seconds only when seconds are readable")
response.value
8:24:03
